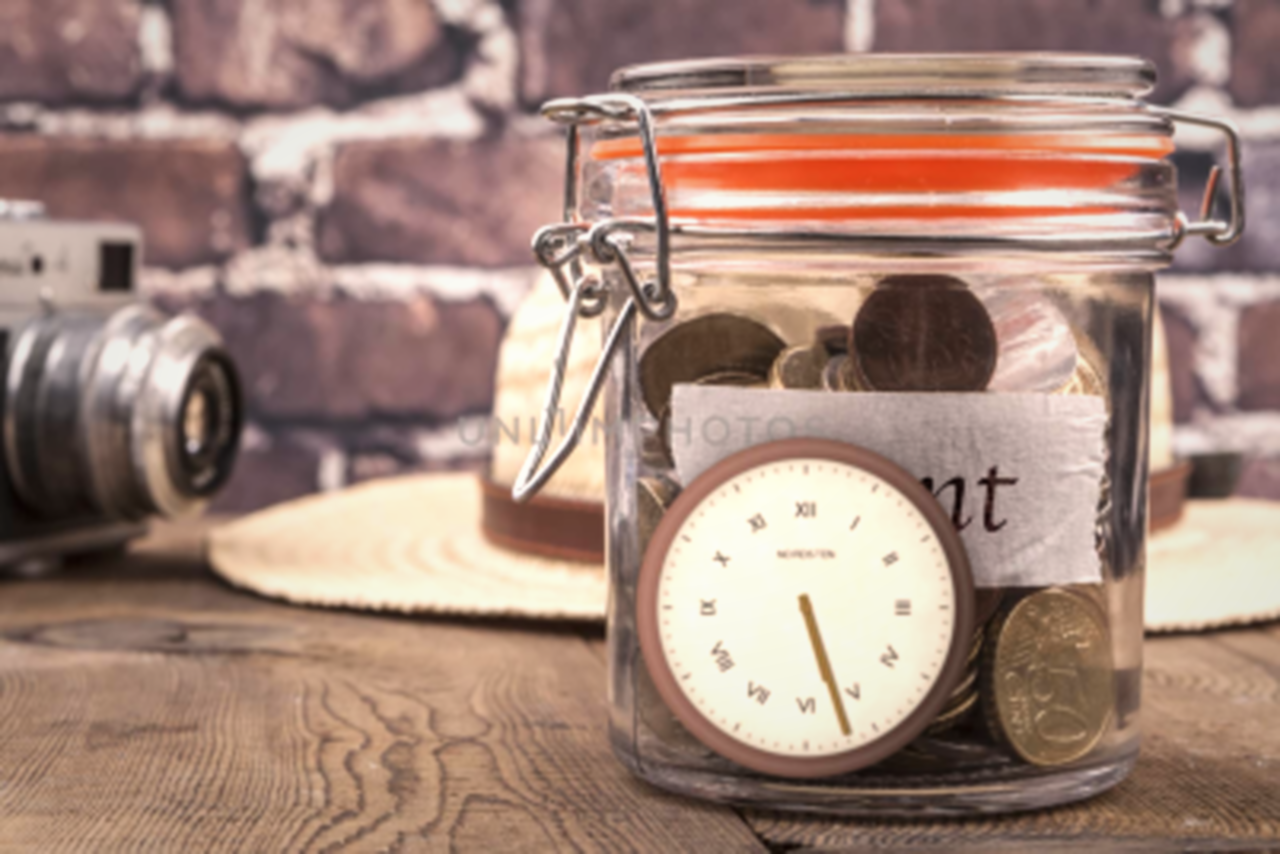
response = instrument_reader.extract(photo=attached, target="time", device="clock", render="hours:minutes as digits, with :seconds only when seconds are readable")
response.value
5:27
